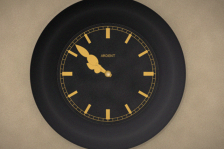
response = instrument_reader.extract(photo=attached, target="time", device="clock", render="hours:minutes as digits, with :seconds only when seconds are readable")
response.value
9:52
